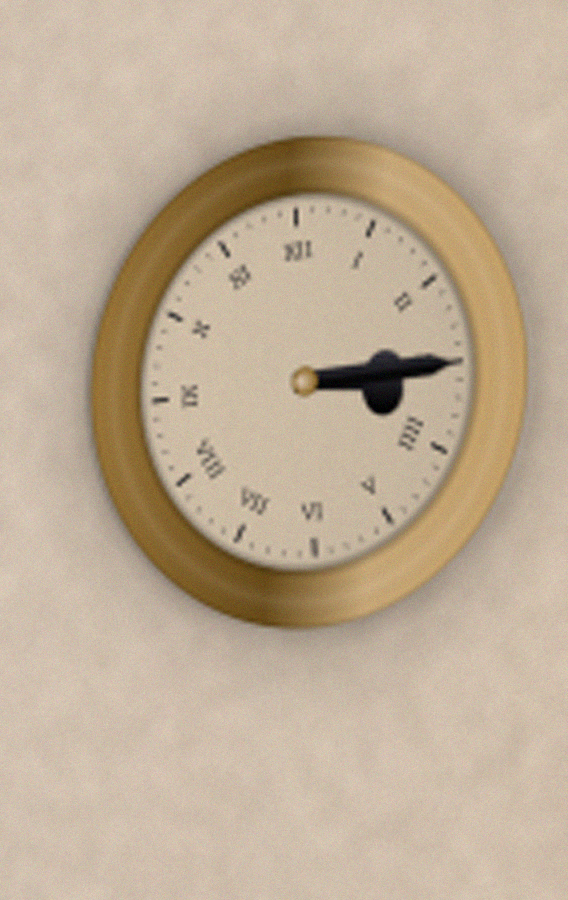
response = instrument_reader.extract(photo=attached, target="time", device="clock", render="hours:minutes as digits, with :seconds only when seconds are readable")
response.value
3:15
